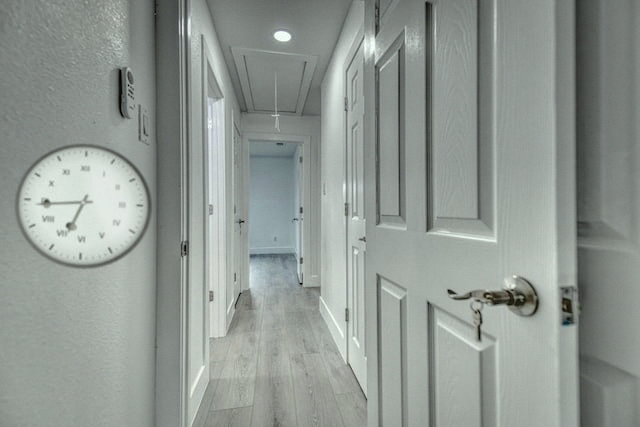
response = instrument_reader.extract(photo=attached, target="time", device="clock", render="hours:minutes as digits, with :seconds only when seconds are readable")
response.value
6:44
